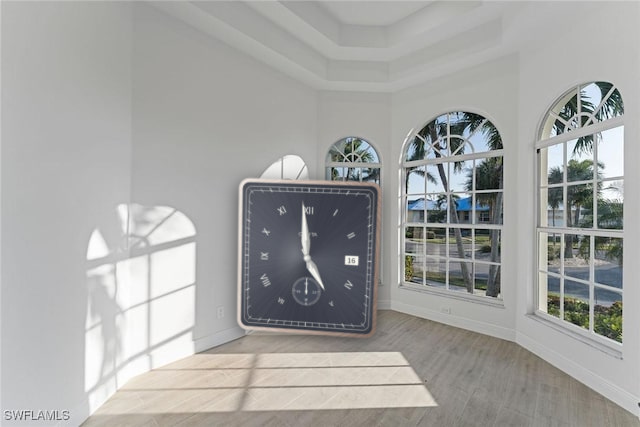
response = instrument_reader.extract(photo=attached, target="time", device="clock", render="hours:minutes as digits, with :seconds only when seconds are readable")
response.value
4:59
